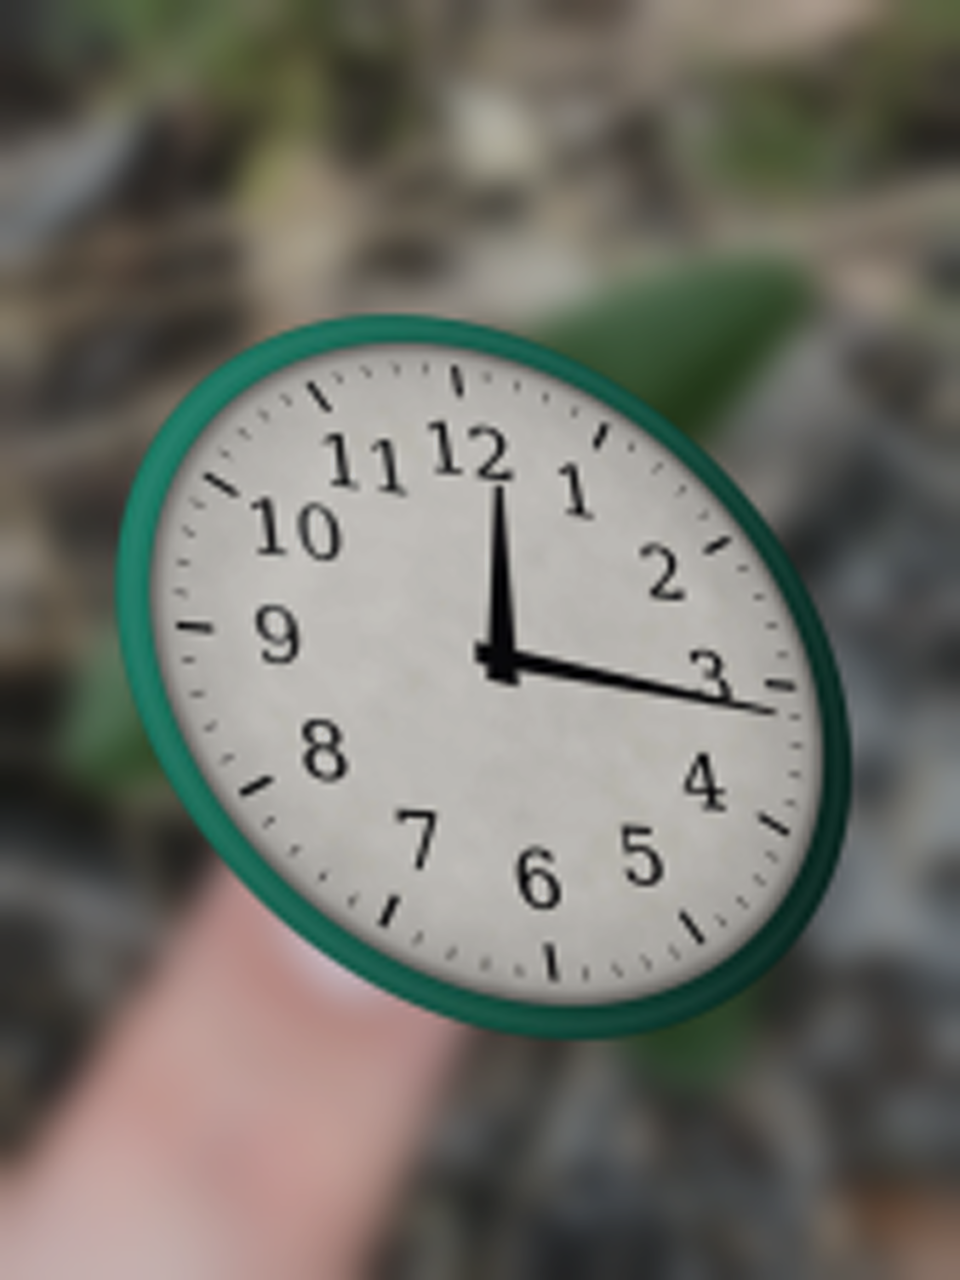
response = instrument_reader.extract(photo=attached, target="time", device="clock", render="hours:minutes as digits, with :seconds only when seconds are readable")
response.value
12:16
